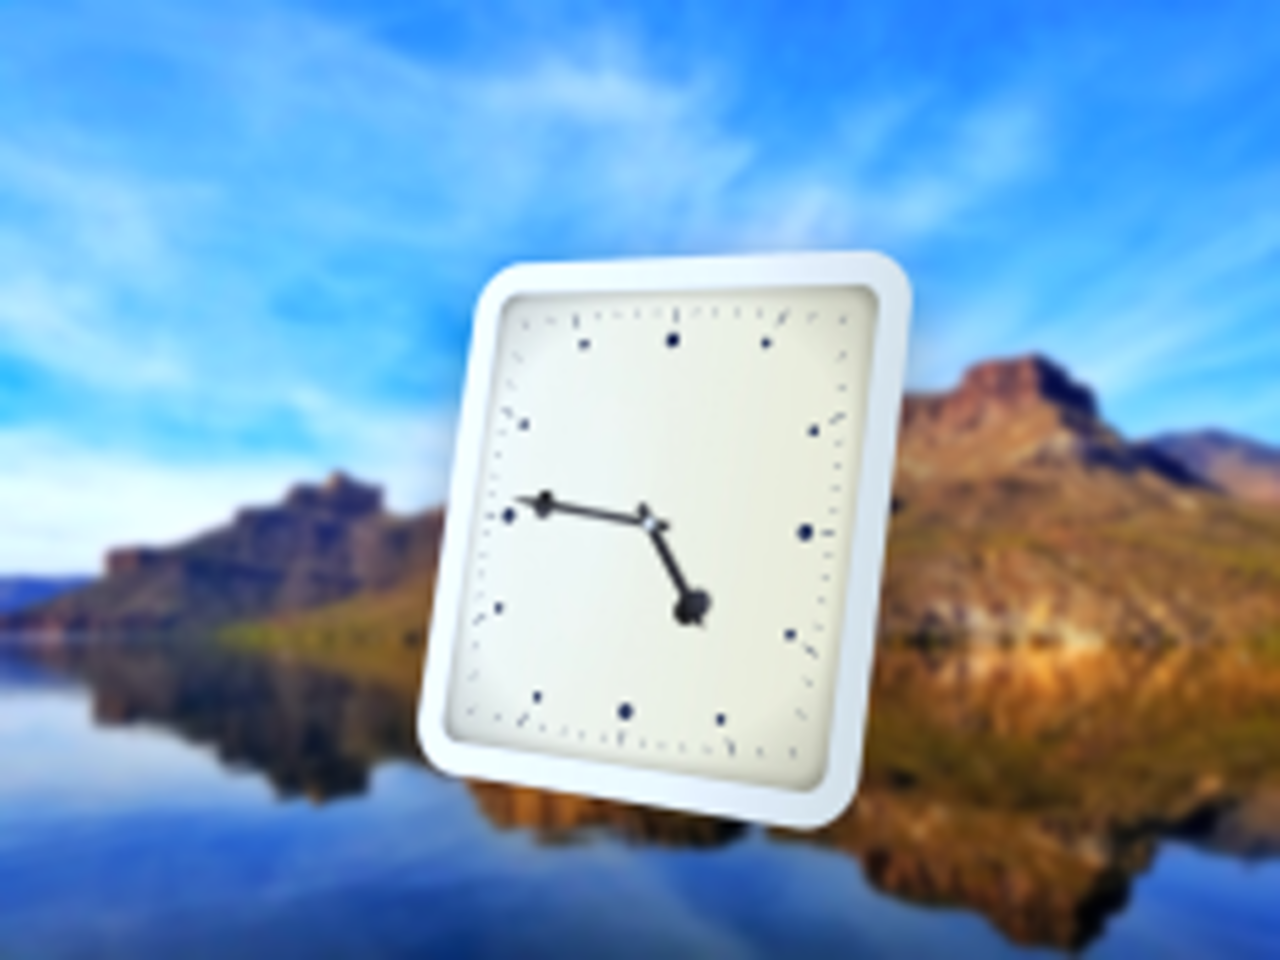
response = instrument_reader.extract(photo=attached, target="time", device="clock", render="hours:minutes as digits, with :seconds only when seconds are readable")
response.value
4:46
